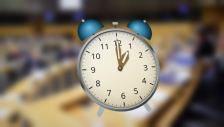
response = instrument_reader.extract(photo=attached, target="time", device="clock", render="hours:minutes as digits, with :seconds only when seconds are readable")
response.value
1:00
